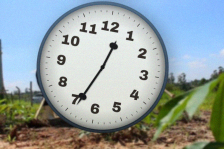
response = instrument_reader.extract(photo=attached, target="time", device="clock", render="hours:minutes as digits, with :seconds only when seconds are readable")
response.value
12:34
